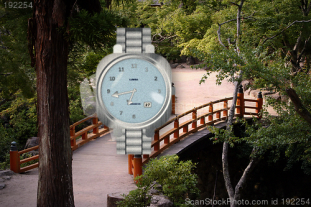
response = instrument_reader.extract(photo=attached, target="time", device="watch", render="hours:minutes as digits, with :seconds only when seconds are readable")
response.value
6:43
